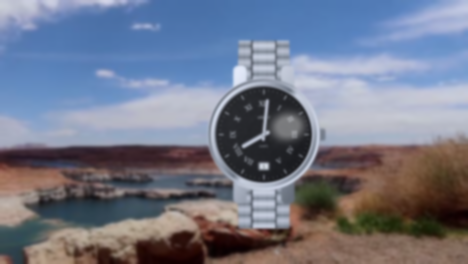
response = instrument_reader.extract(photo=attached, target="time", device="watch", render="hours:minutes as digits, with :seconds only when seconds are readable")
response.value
8:01
